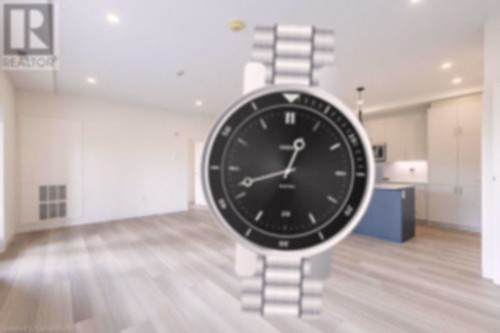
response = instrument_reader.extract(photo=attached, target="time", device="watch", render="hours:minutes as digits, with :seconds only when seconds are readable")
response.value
12:42
